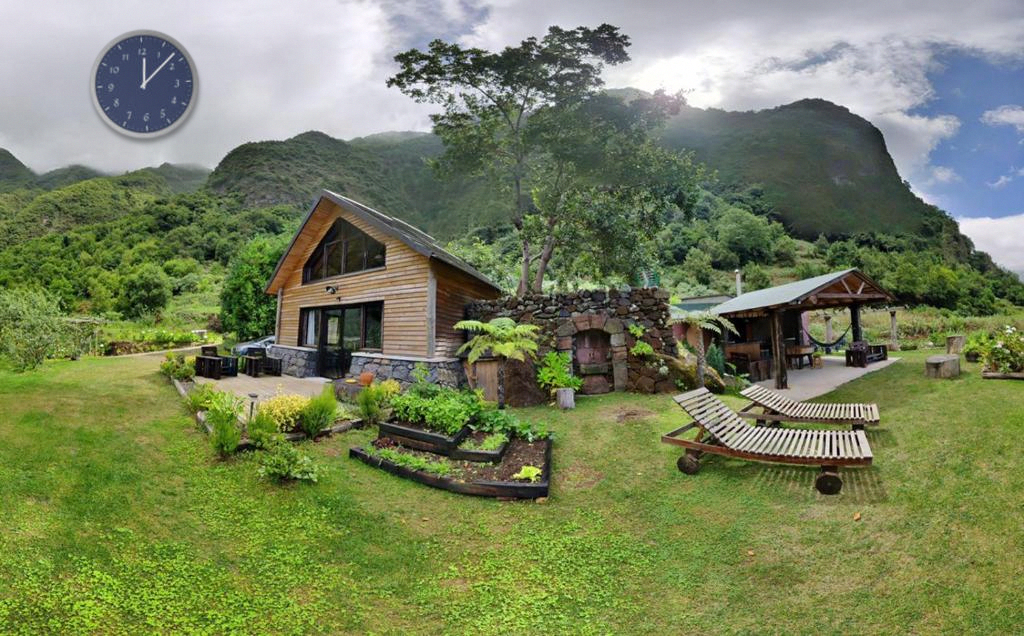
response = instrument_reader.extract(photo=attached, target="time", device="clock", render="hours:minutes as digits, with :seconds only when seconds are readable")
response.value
12:08
